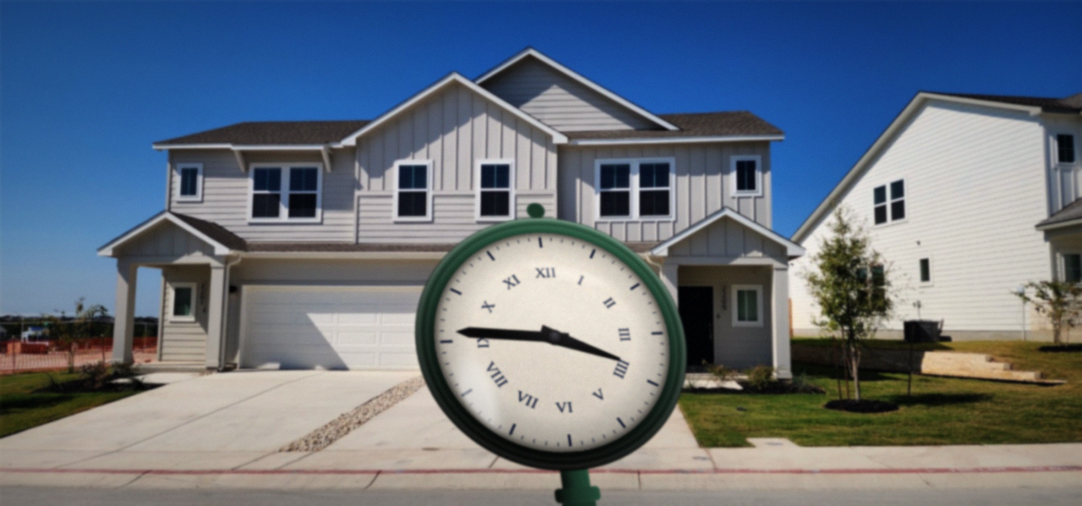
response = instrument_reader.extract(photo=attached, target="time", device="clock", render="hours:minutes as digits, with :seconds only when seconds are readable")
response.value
3:46
